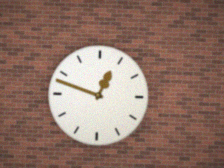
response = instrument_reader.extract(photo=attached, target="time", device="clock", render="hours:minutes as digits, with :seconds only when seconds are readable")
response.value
12:48
